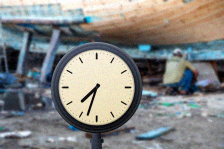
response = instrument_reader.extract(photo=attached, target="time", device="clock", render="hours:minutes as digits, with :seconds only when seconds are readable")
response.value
7:33
